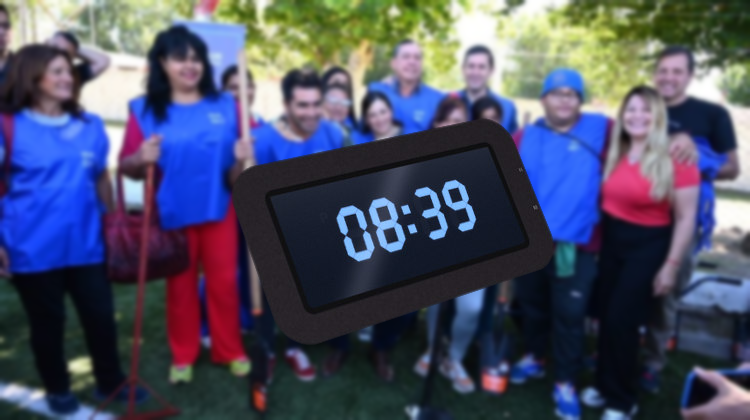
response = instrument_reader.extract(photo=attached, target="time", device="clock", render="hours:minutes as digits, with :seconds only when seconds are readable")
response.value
8:39
